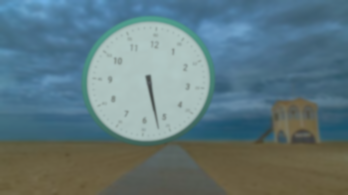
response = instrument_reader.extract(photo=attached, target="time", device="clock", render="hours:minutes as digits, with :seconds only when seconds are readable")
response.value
5:27
